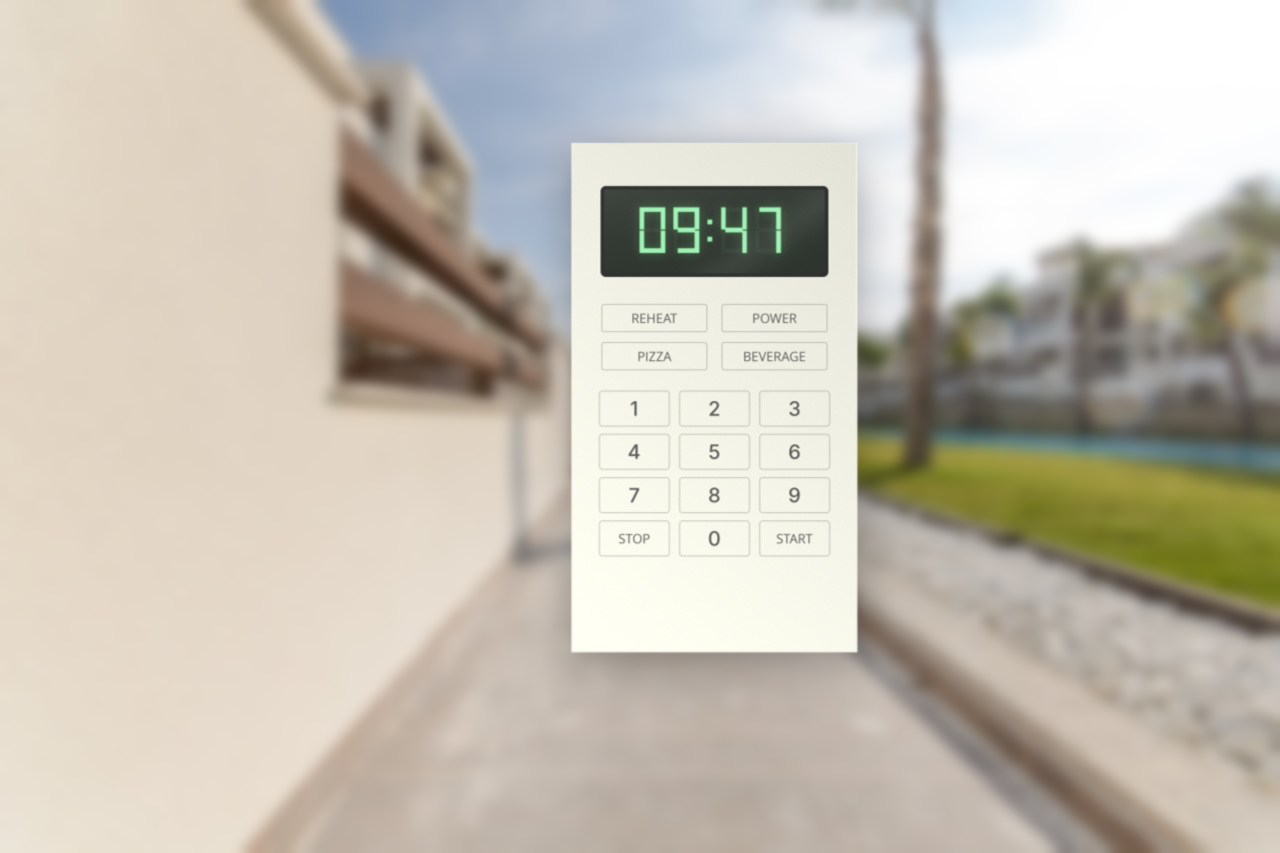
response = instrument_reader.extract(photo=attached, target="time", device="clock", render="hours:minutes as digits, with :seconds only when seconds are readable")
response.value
9:47
